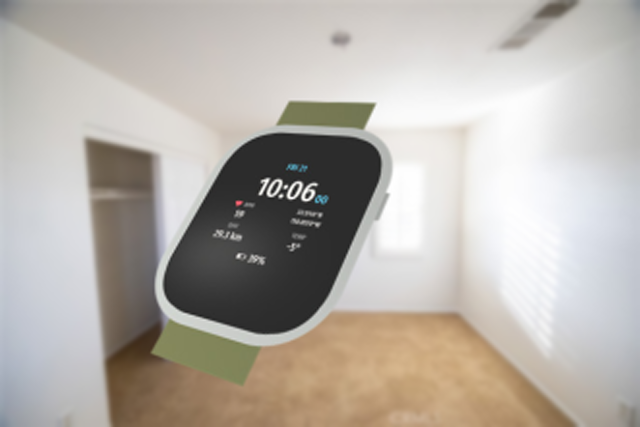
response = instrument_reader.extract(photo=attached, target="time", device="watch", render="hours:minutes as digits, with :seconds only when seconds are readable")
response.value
10:06
